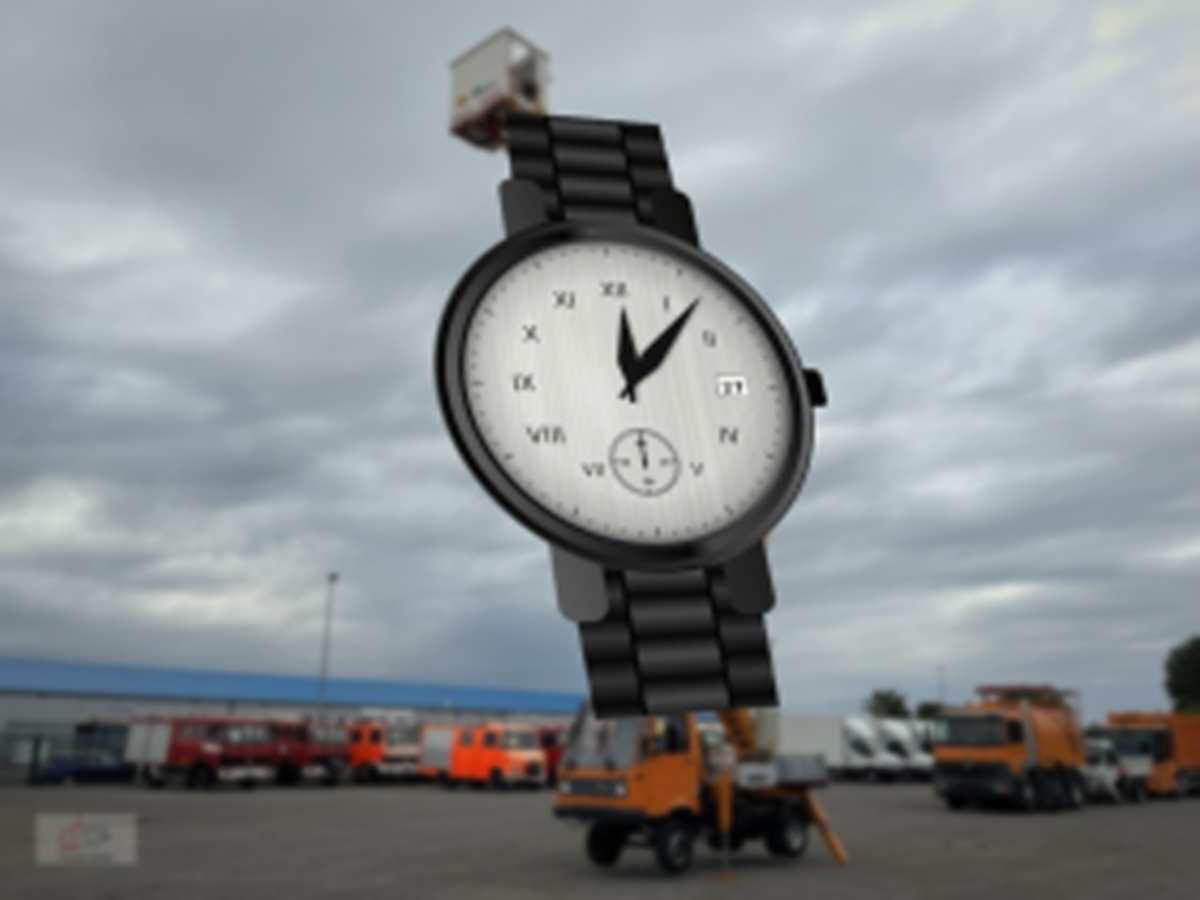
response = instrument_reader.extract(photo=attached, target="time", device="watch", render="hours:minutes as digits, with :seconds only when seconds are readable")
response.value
12:07
